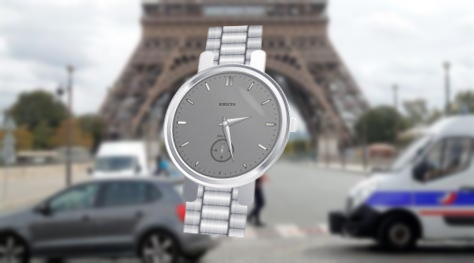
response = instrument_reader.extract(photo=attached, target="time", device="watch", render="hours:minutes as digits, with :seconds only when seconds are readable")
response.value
2:27
